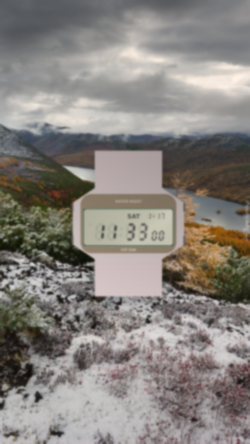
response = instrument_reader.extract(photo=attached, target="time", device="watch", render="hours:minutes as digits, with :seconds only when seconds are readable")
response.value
11:33:00
